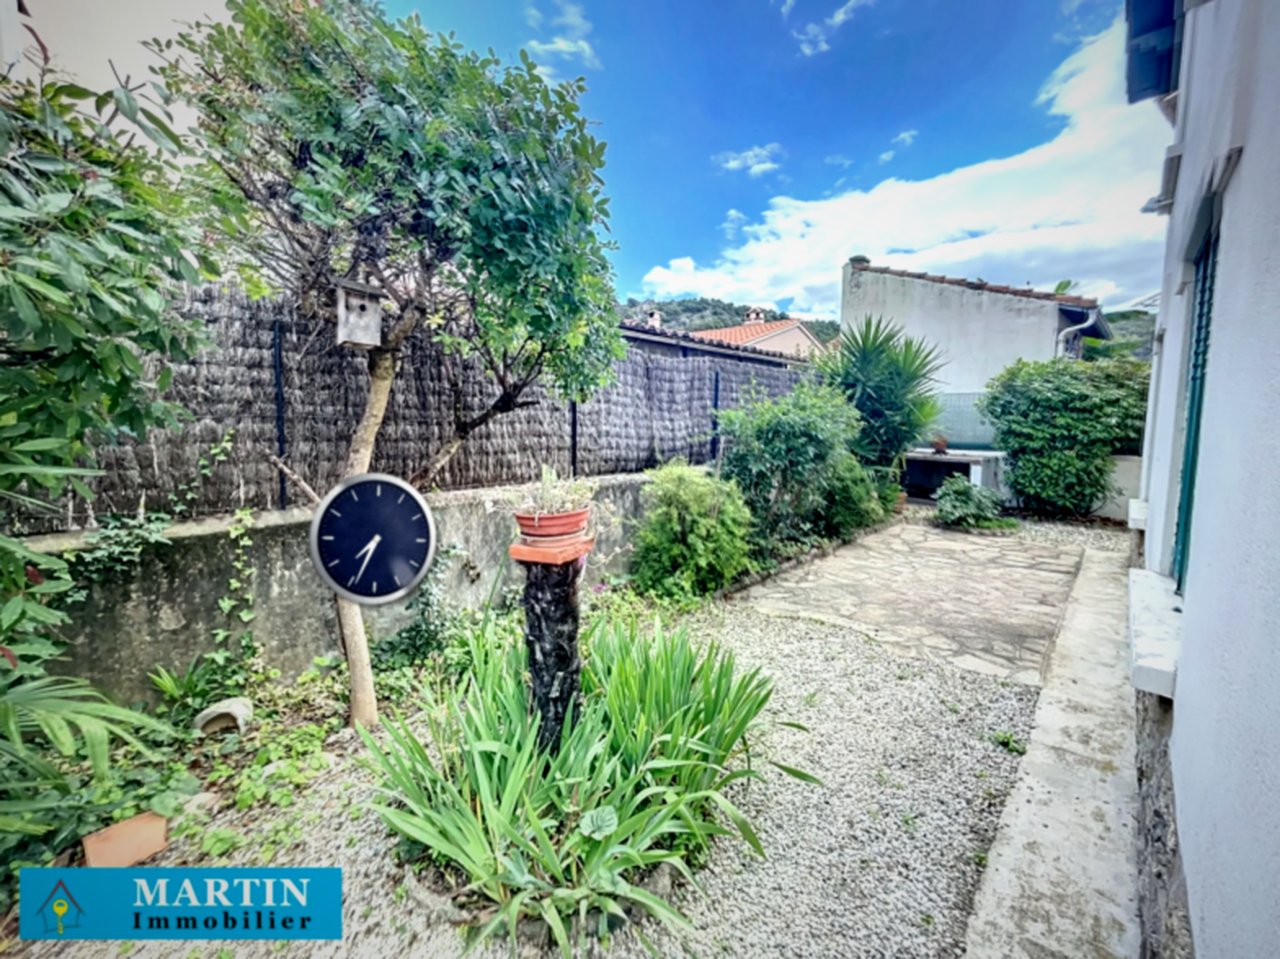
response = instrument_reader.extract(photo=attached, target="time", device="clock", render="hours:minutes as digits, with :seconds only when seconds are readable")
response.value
7:34
